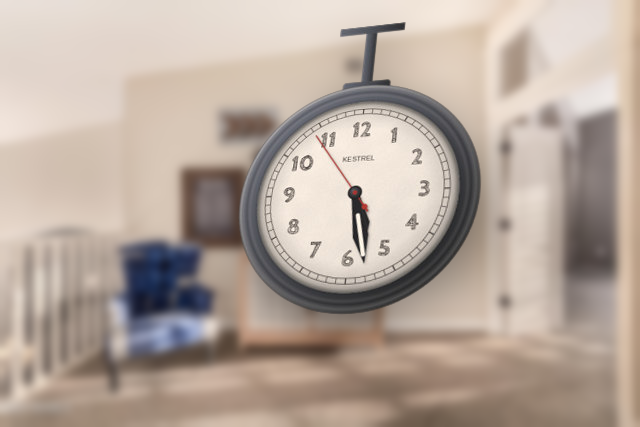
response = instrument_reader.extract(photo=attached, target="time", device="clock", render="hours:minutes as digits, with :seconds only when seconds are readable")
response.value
5:27:54
